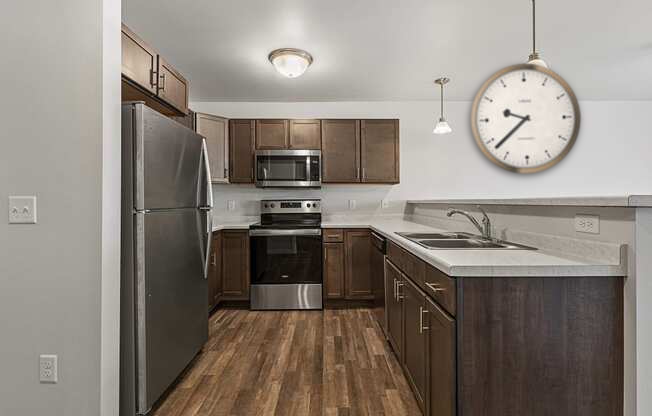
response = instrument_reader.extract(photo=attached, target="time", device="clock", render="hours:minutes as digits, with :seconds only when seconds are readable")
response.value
9:38
